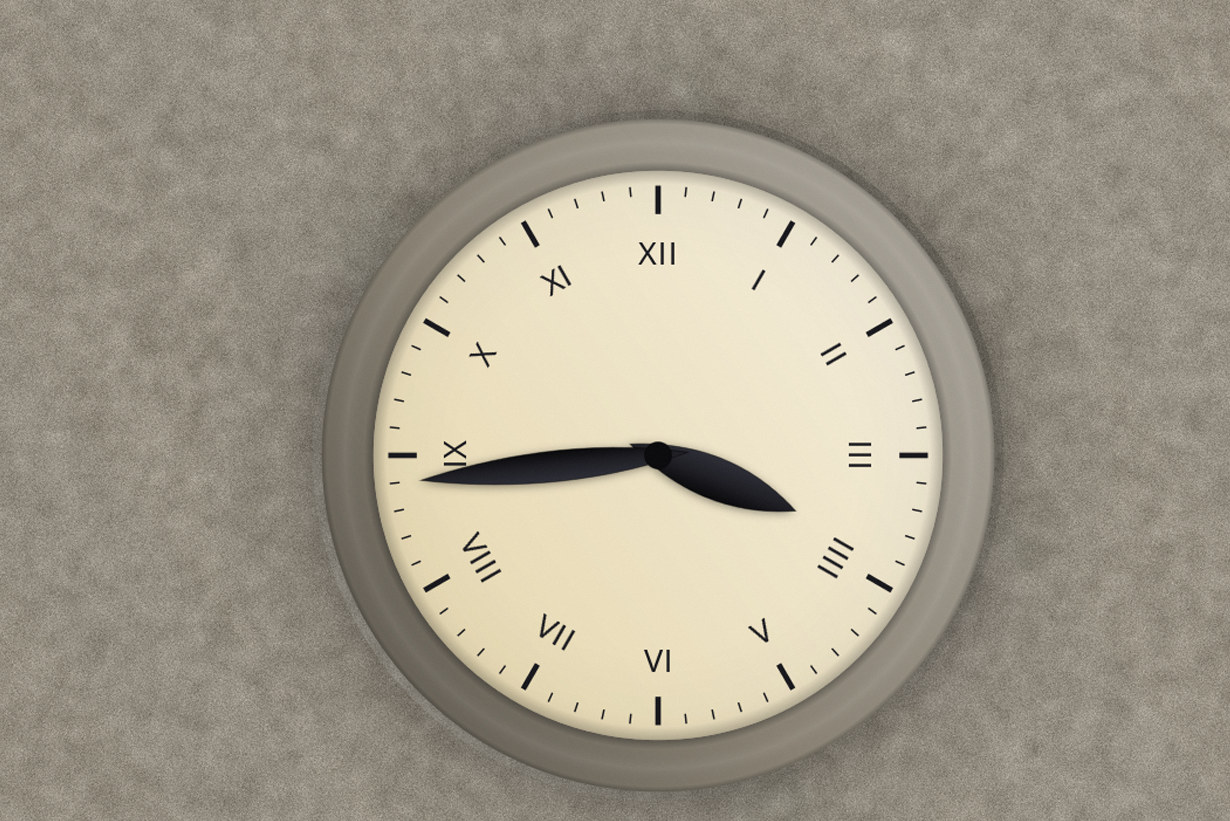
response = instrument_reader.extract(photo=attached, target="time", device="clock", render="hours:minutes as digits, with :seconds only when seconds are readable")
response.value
3:44
